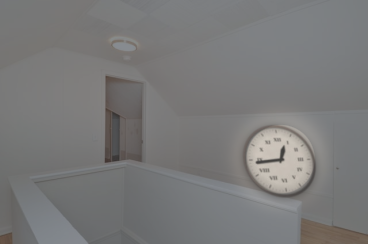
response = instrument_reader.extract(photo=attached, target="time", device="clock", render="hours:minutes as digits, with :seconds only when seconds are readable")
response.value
12:44
